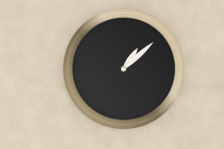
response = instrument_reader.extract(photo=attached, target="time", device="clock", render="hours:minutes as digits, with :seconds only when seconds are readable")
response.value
1:08
